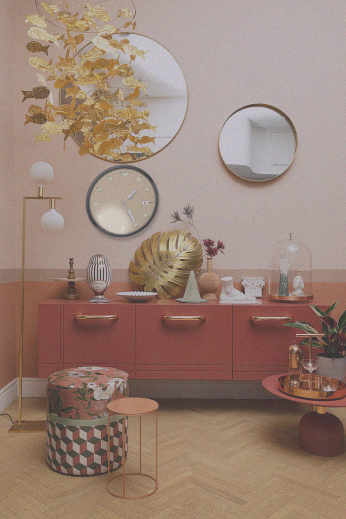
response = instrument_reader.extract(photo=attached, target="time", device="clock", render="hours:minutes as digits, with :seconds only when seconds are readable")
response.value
1:25
